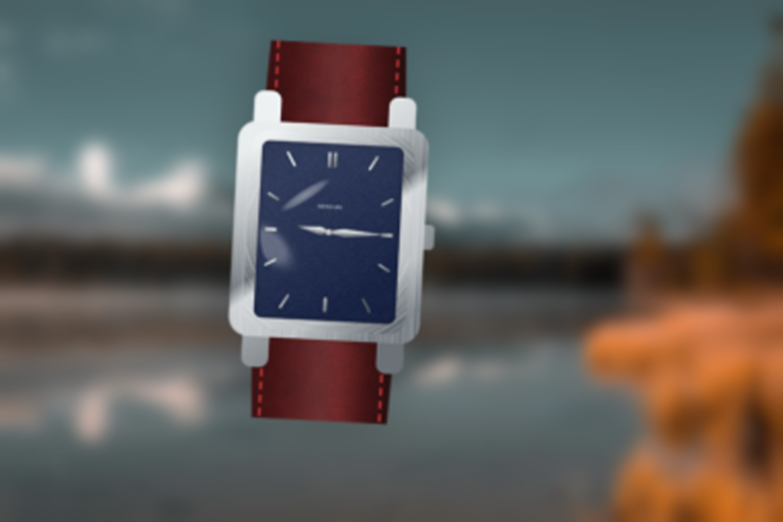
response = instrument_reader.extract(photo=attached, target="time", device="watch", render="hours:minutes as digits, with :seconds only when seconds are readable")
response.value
9:15
